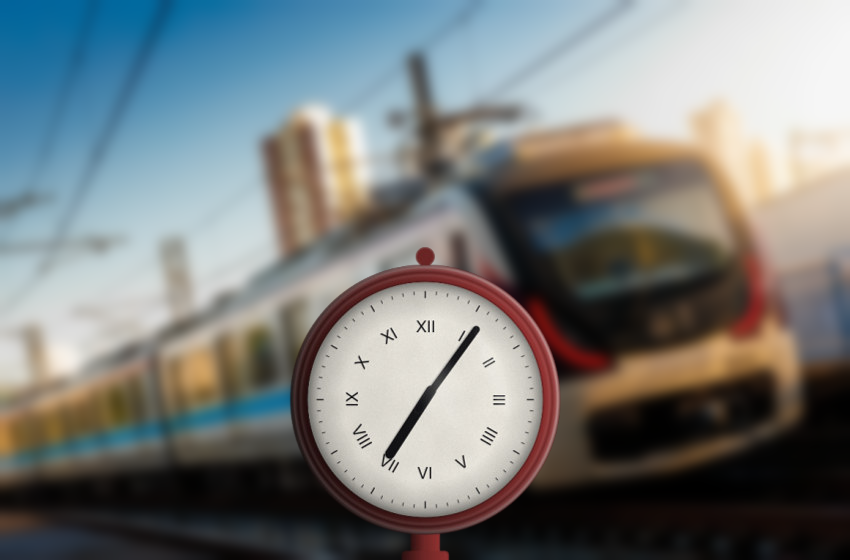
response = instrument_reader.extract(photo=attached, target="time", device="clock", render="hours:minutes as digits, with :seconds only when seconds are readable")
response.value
7:06
